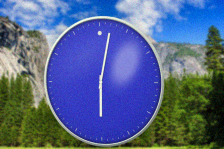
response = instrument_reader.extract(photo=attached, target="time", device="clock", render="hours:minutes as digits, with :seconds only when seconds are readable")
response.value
6:02
